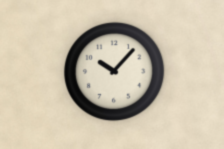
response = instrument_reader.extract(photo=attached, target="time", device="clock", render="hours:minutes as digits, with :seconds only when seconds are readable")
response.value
10:07
